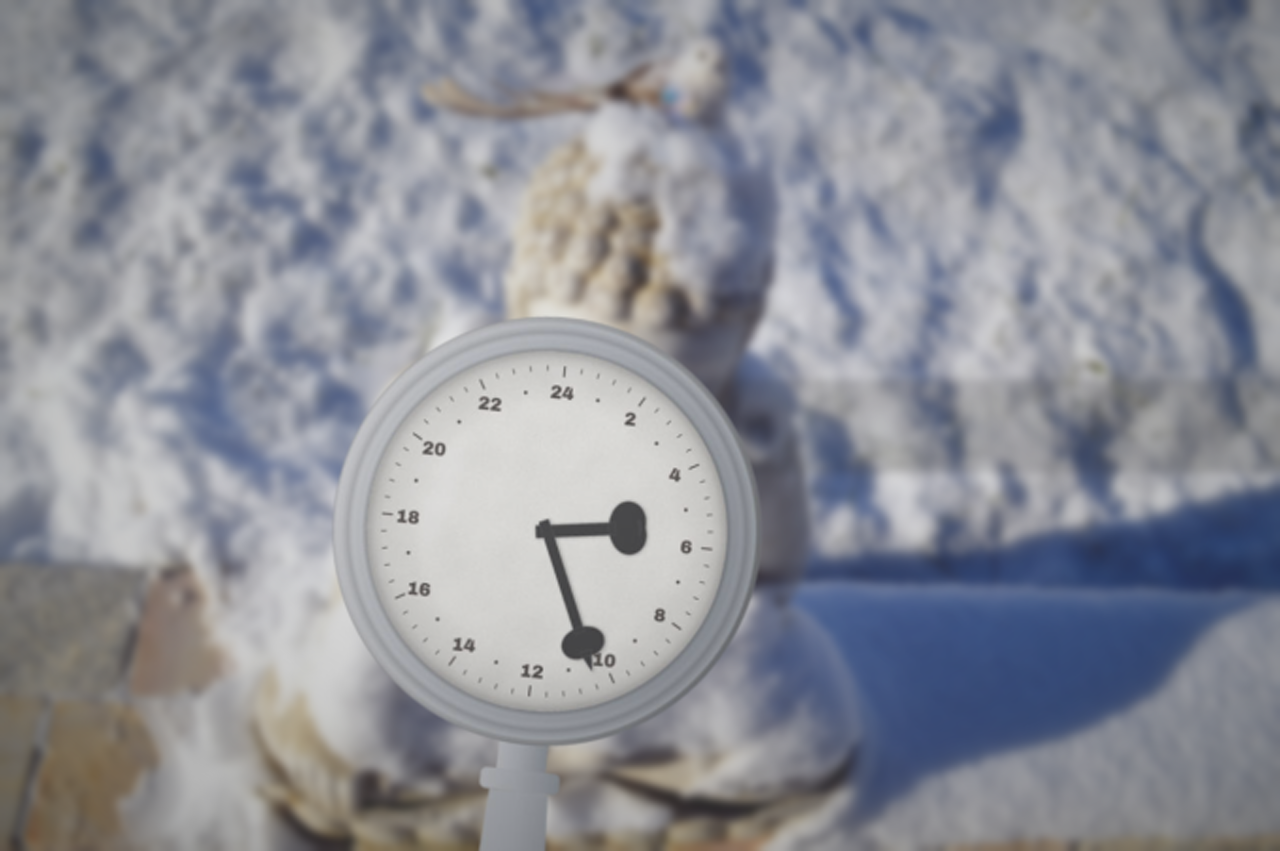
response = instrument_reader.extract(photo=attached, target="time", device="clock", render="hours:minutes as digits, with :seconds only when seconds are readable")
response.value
5:26
